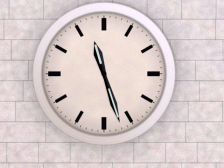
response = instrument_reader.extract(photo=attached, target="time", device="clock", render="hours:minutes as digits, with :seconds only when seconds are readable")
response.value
11:27
